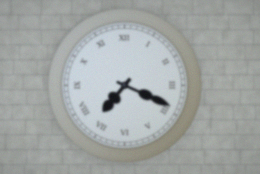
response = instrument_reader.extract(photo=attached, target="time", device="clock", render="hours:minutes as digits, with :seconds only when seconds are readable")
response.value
7:19
